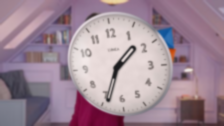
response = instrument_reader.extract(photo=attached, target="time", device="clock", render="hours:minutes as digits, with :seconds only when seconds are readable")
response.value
1:34
